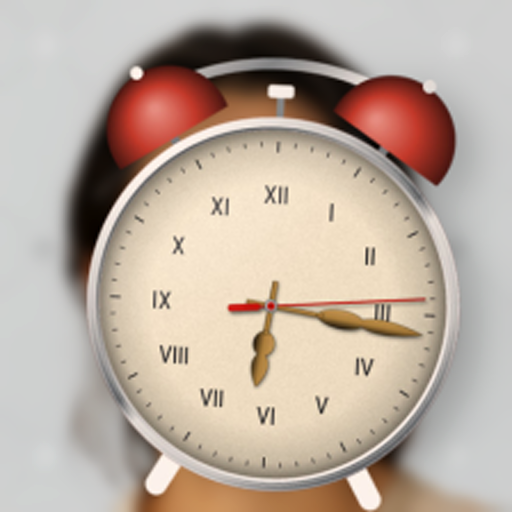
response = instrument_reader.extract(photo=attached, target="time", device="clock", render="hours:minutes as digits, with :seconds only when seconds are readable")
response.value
6:16:14
